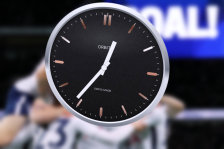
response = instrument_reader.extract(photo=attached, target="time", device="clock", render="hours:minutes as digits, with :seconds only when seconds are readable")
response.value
12:36
